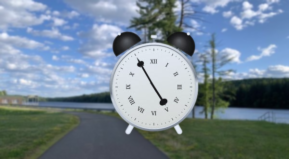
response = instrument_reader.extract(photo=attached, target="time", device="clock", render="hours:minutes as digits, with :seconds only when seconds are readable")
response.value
4:55
